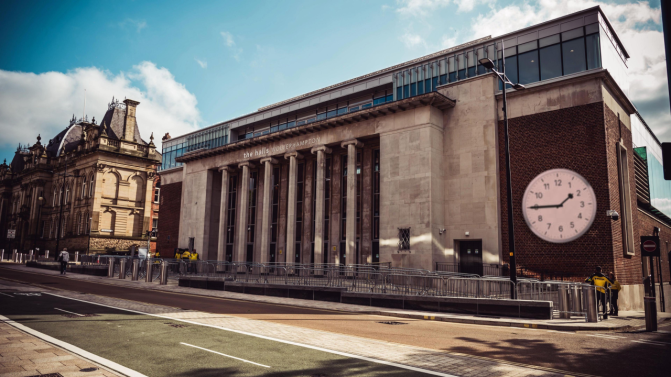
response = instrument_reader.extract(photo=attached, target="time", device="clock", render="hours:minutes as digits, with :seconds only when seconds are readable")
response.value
1:45
